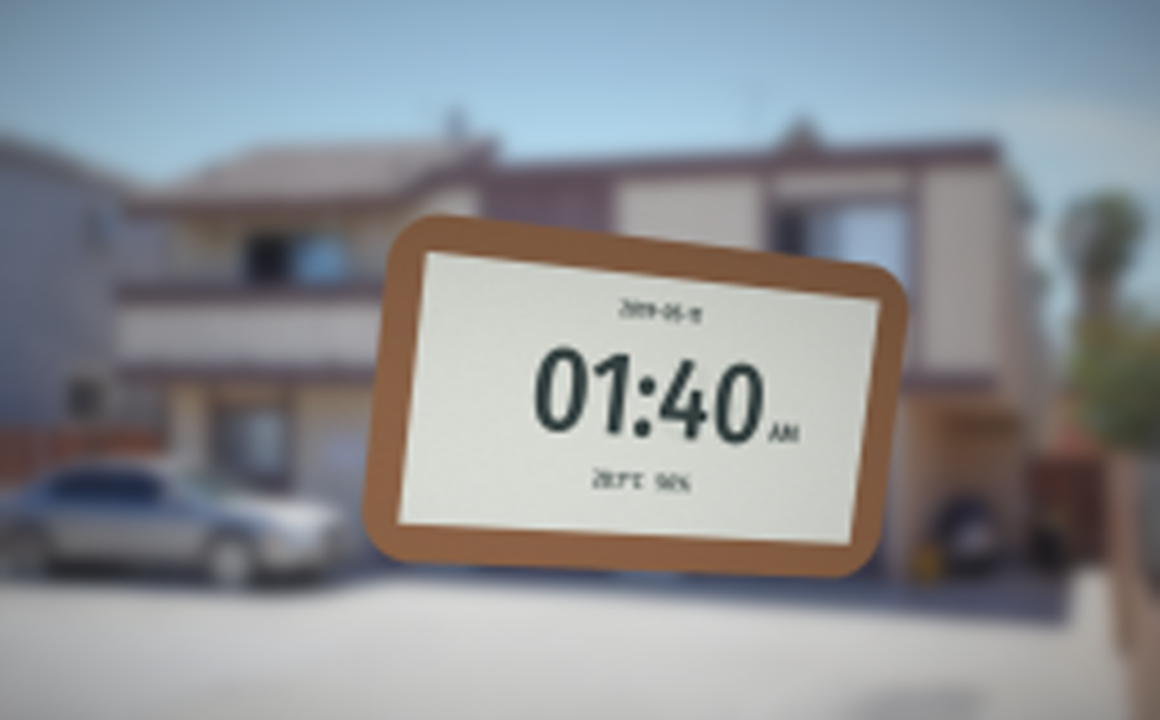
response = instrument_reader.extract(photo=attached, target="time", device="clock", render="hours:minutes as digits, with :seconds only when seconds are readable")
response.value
1:40
